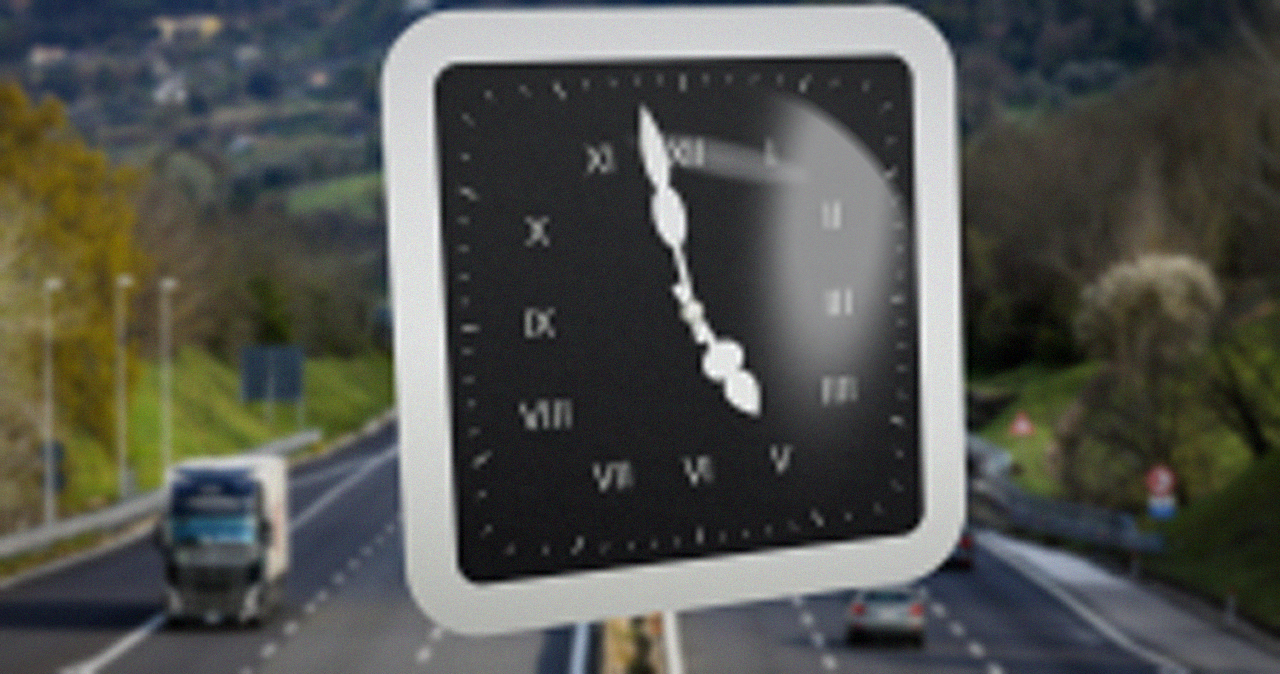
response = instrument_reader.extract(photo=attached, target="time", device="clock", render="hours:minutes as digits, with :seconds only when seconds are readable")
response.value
4:58
